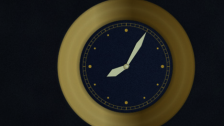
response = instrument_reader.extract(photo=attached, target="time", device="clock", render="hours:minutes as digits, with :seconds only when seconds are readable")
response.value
8:05
